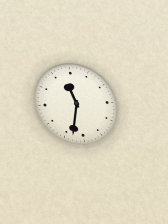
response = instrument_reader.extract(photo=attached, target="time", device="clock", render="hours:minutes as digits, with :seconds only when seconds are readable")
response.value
11:33
